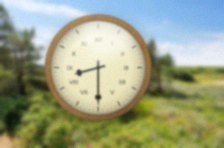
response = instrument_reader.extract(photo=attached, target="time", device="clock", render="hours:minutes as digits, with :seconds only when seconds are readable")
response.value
8:30
